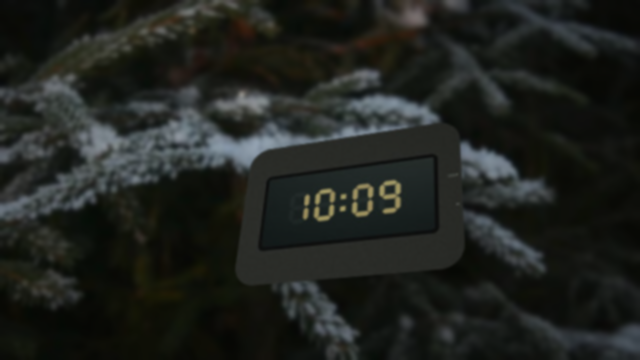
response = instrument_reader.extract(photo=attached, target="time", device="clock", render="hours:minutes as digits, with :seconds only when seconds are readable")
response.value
10:09
